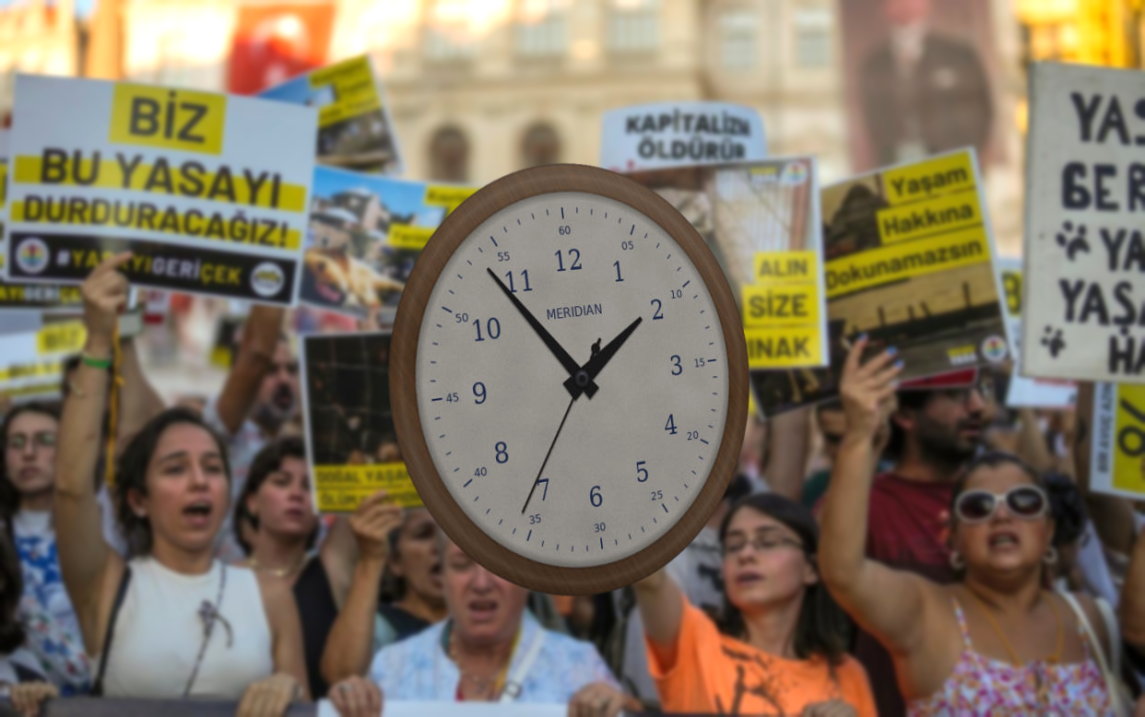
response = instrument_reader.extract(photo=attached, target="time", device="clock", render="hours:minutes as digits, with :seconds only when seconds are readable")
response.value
1:53:36
